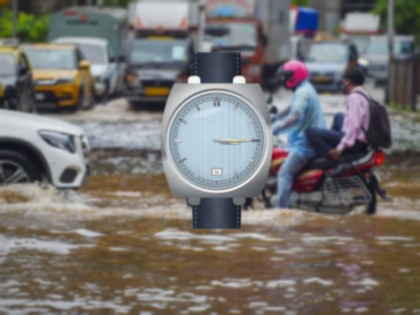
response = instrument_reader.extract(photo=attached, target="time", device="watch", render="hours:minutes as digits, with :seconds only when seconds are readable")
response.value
3:15
